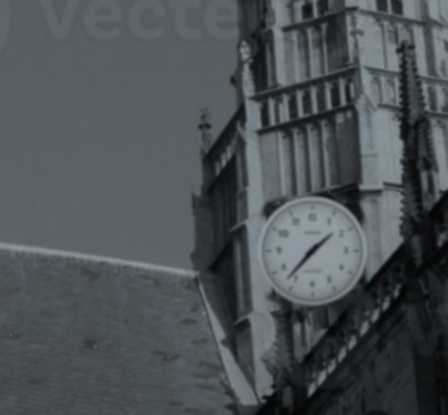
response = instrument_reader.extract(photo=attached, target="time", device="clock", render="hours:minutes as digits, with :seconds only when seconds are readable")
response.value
1:37
